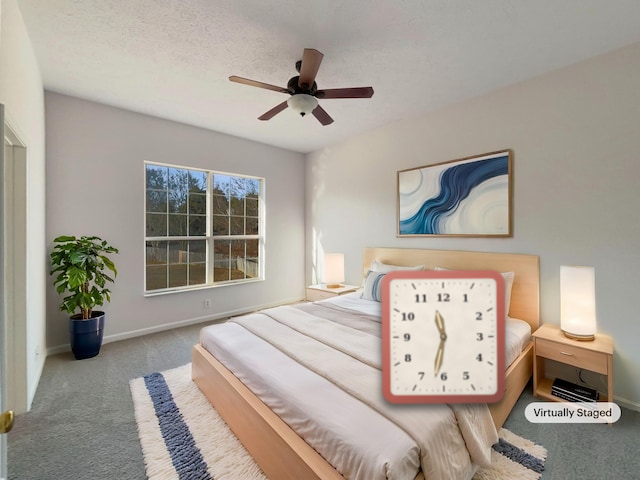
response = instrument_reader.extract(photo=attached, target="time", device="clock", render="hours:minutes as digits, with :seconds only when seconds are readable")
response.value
11:32
